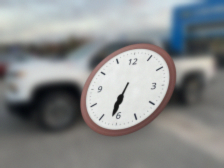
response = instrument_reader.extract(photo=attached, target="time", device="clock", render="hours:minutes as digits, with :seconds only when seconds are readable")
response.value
6:32
